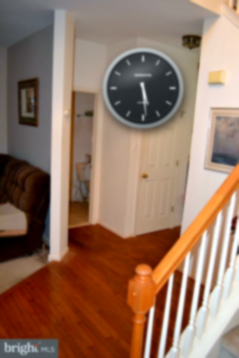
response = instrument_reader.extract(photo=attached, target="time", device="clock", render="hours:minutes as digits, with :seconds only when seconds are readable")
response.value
5:29
